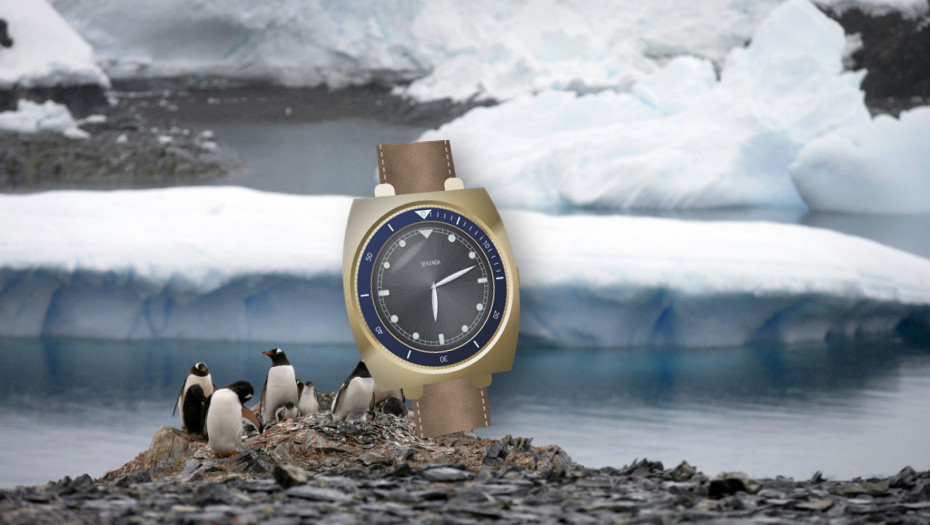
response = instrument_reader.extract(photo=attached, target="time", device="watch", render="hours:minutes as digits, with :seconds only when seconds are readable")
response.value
6:12
